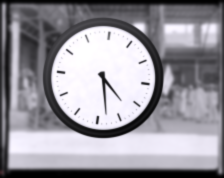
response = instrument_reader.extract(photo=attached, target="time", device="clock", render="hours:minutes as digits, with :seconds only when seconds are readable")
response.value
4:28
